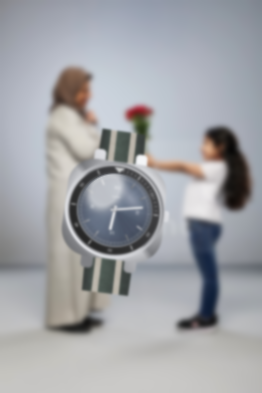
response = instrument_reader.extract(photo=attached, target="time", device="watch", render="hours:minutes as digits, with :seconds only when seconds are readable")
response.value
6:13
